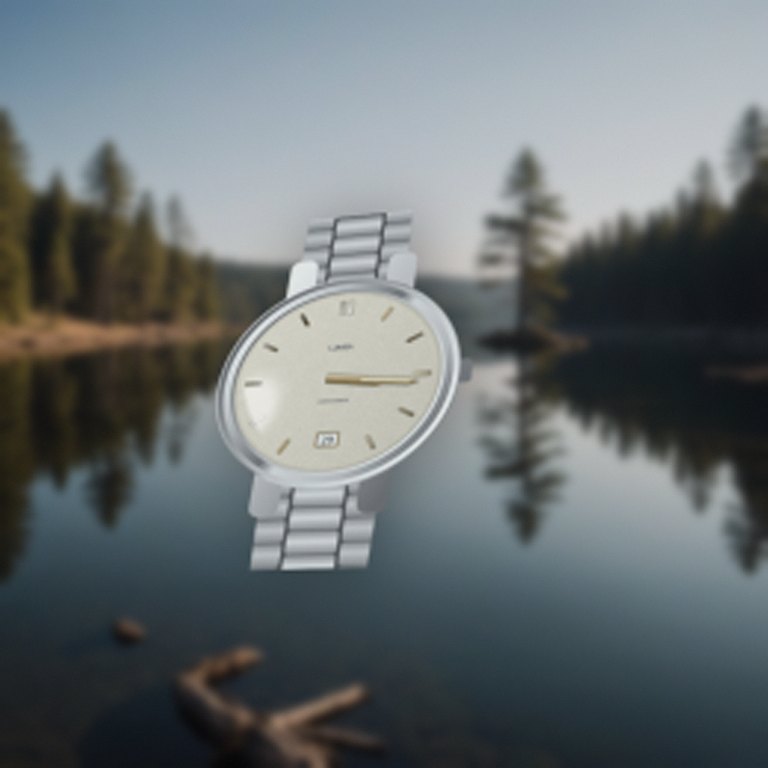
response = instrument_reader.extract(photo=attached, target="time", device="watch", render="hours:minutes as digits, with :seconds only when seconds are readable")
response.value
3:16
